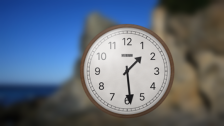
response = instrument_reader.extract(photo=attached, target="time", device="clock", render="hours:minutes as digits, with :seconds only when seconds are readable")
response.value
1:29
